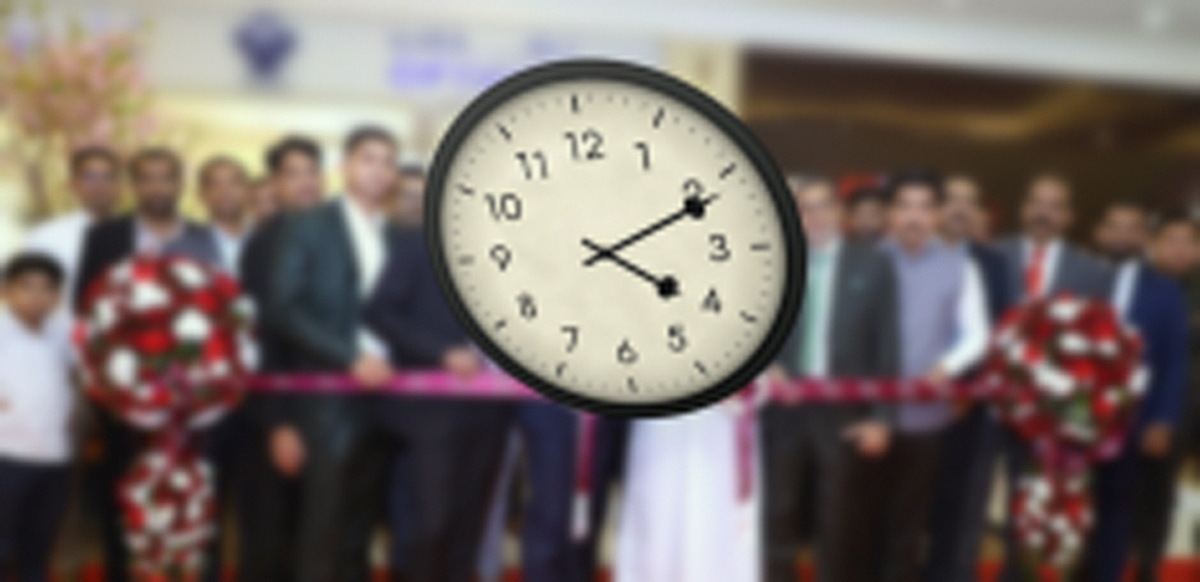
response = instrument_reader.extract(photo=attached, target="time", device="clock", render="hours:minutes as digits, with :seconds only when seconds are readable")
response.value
4:11
